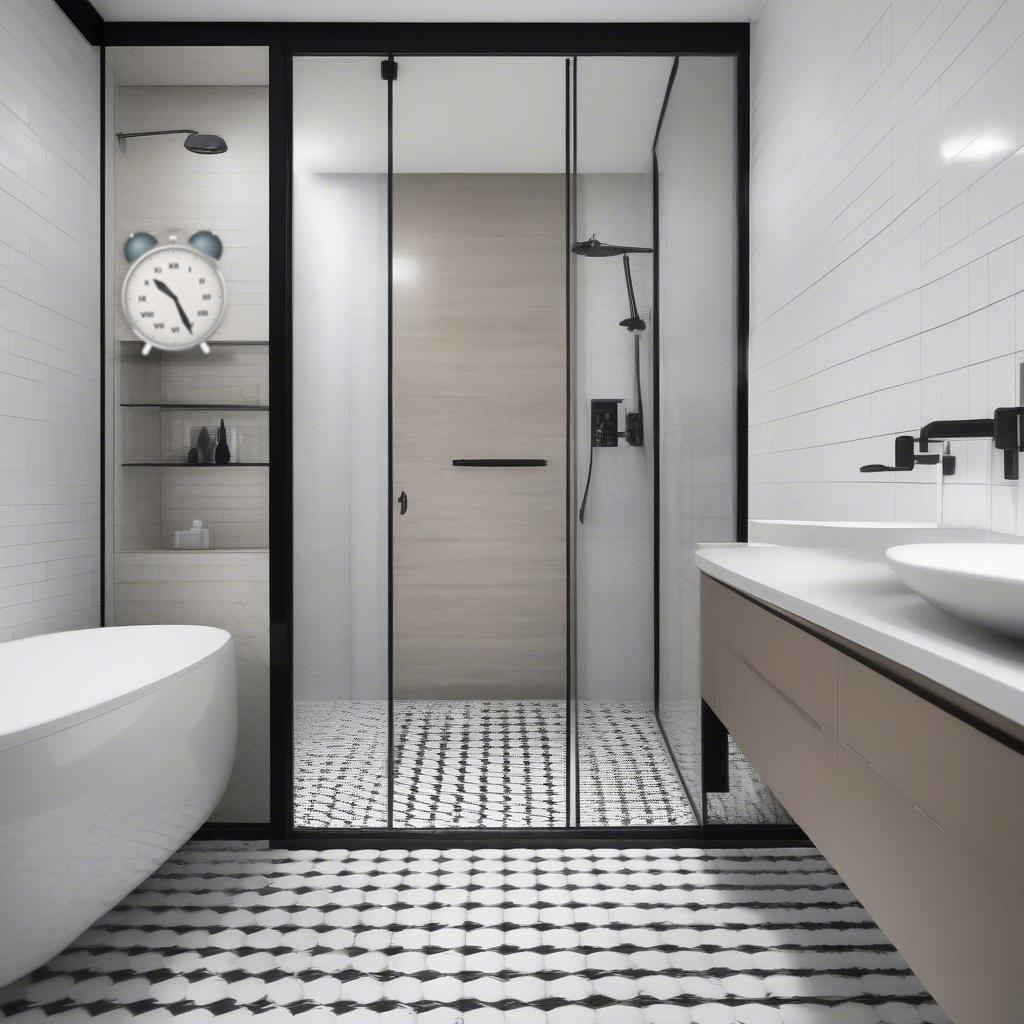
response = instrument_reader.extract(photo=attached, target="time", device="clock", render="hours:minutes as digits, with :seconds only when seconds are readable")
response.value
10:26
